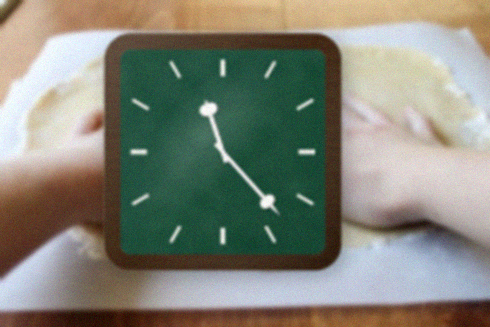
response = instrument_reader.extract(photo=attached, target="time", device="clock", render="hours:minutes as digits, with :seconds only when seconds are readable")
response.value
11:23
